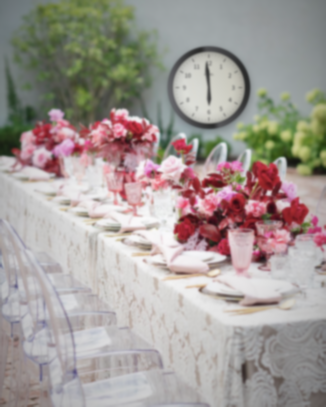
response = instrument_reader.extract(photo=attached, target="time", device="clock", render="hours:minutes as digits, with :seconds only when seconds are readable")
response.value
5:59
